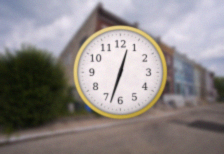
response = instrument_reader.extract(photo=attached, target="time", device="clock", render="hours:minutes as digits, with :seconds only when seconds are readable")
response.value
12:33
